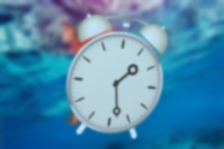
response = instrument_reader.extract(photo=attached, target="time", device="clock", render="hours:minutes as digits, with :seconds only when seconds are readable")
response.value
1:28
